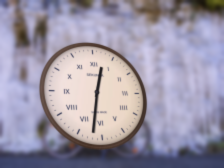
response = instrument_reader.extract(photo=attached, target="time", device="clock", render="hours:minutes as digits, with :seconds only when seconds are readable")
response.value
12:32
